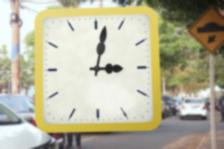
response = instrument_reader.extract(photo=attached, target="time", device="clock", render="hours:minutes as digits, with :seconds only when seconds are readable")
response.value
3:02
